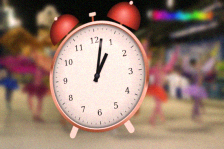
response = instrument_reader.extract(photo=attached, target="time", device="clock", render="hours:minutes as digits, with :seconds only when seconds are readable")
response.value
1:02
